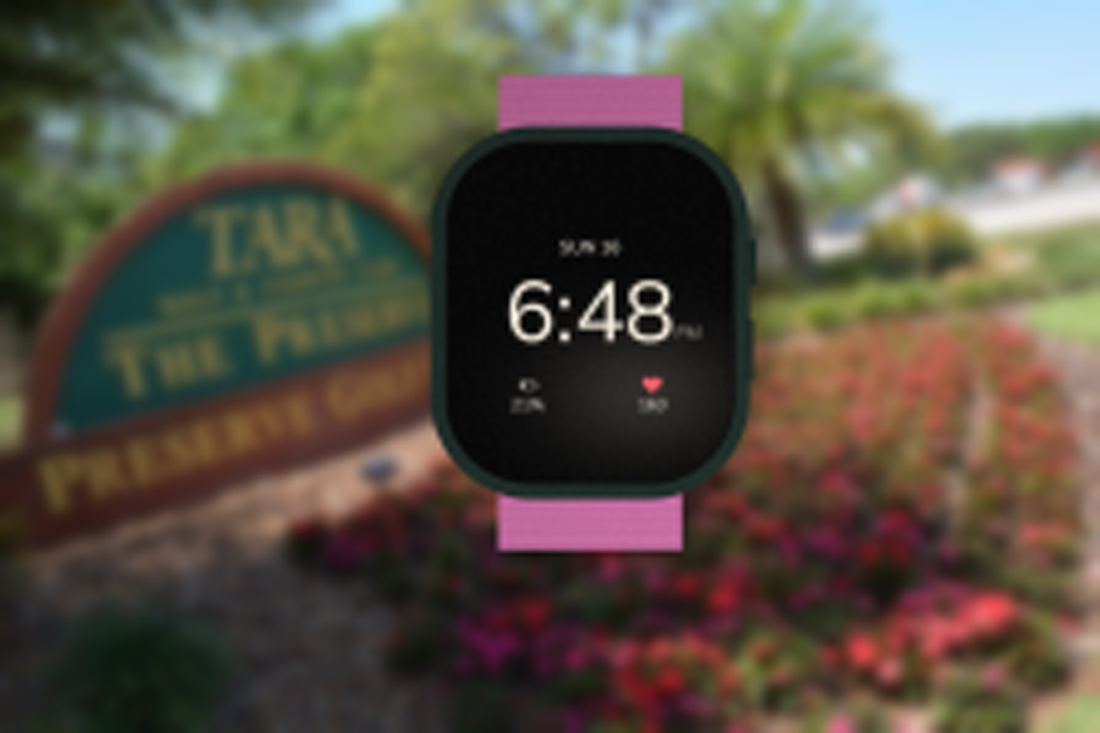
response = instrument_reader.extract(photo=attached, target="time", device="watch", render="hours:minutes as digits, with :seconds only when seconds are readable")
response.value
6:48
